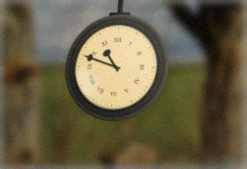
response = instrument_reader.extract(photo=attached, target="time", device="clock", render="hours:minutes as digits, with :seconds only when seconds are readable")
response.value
10:48
